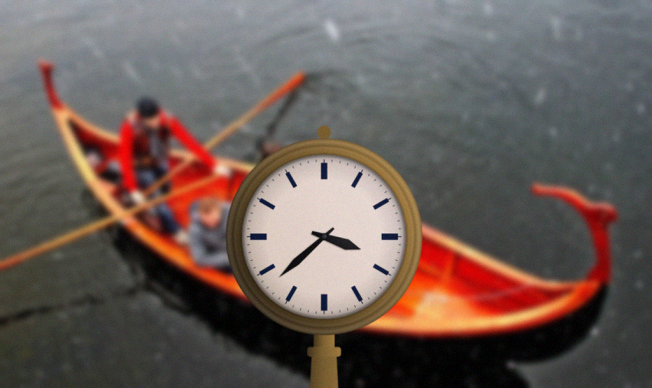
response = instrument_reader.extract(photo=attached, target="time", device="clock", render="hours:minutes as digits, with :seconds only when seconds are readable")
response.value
3:38
